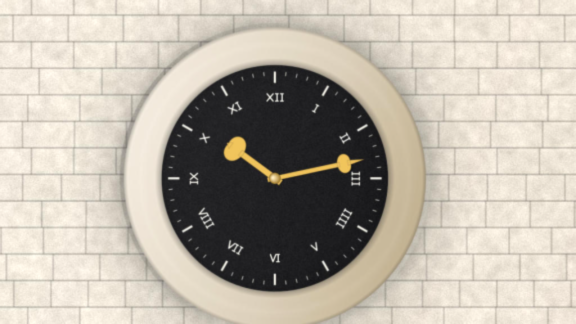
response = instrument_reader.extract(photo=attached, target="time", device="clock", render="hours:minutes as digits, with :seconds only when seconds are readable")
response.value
10:13
